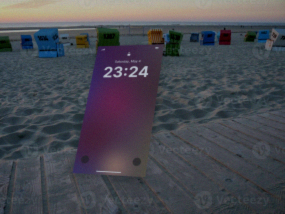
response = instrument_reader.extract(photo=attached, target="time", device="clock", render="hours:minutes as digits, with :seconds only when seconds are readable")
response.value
23:24
